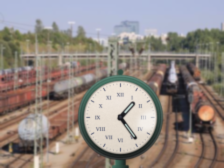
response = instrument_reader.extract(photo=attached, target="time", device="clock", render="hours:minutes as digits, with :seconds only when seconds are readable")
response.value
1:24
